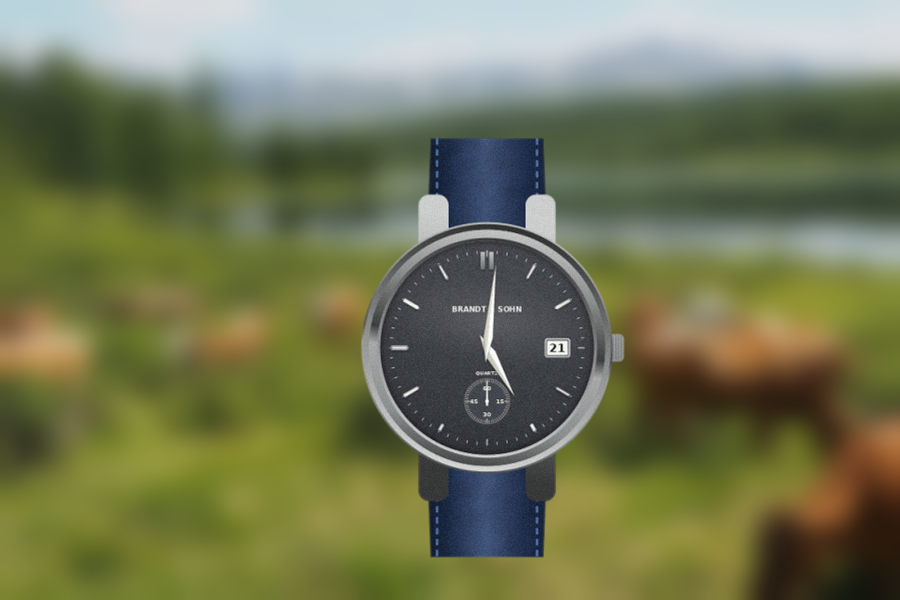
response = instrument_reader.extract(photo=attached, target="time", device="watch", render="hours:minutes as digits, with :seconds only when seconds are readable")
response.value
5:01
